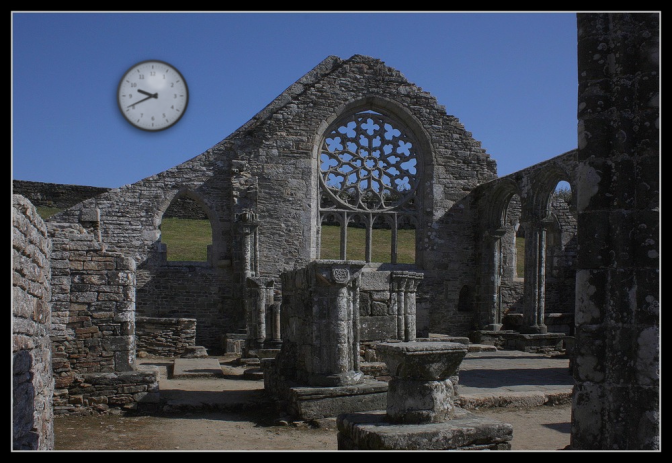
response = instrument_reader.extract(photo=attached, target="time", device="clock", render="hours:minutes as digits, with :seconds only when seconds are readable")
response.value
9:41
